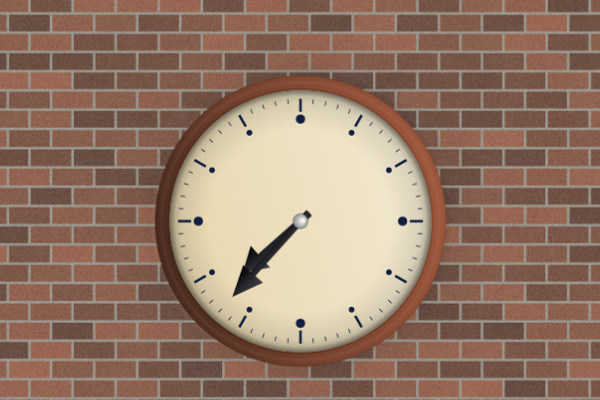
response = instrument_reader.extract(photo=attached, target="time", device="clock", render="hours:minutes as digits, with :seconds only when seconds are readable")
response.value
7:37
